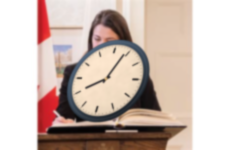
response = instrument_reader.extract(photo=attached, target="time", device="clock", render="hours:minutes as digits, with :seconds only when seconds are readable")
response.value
8:04
